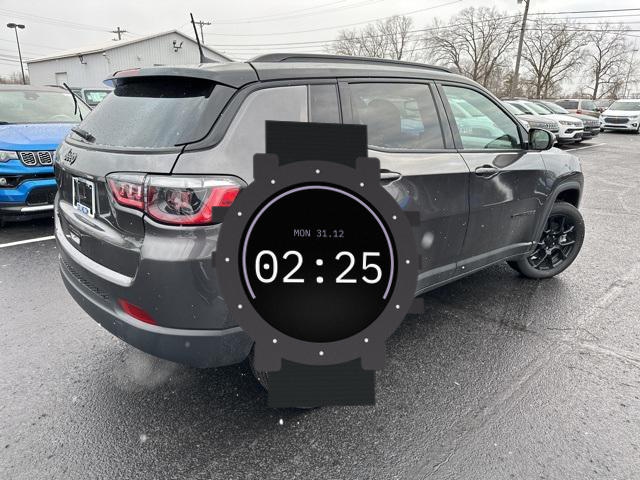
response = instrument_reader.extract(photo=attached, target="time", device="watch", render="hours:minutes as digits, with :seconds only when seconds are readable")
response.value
2:25
